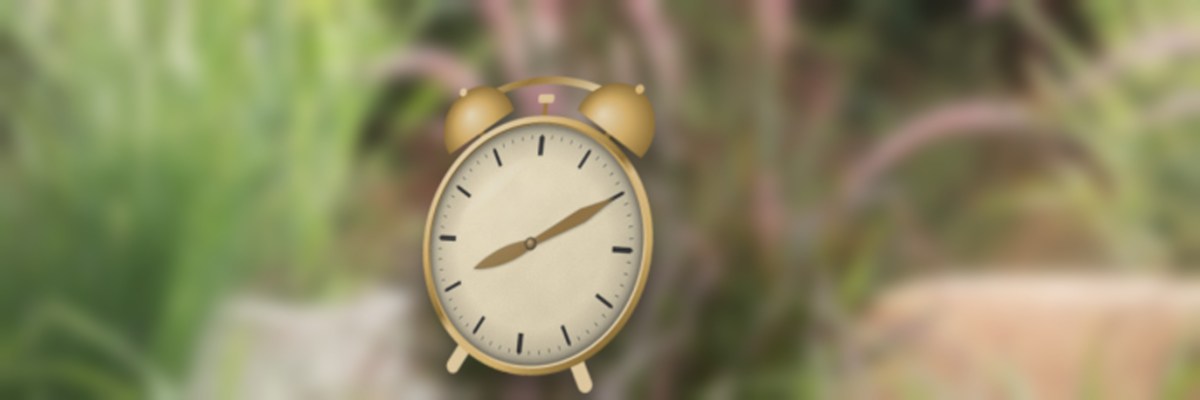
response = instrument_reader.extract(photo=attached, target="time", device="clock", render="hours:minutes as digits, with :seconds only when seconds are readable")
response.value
8:10
